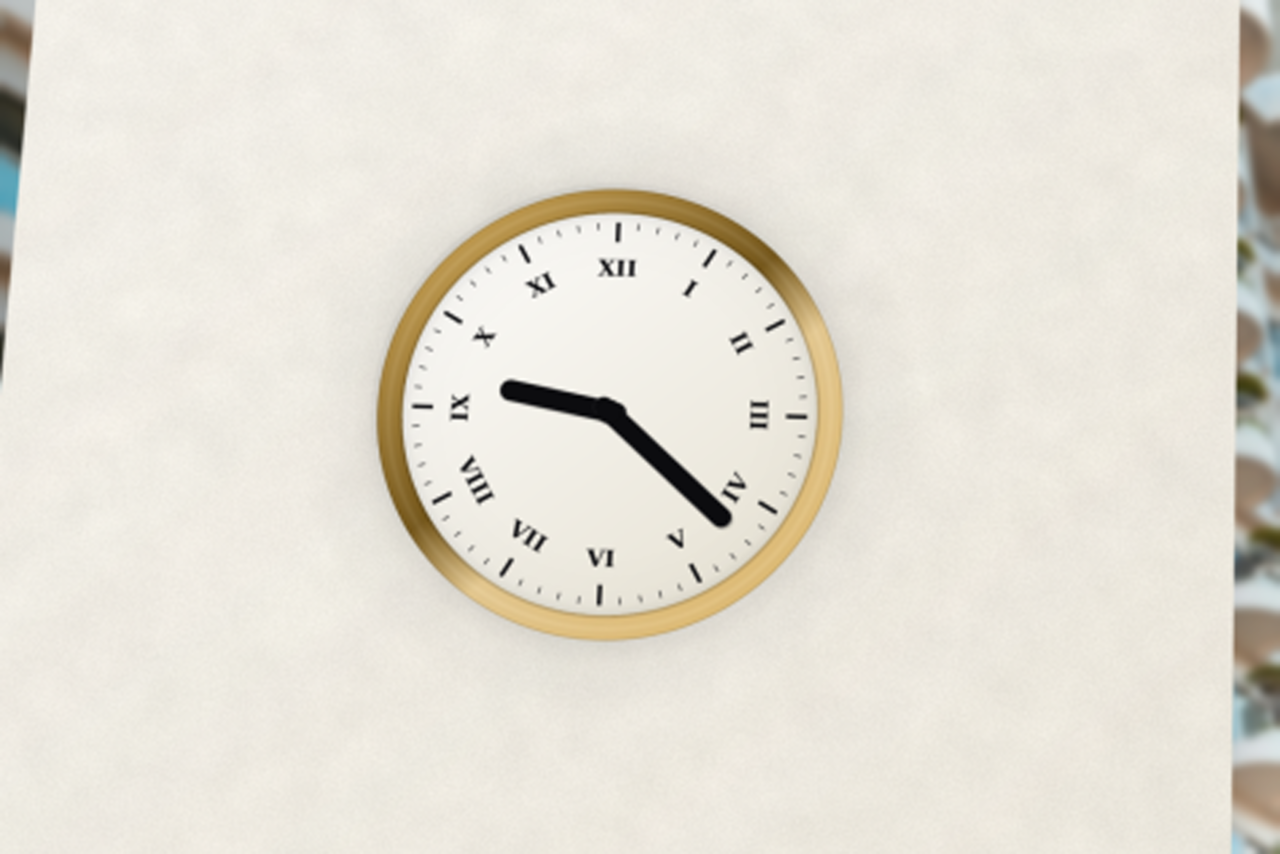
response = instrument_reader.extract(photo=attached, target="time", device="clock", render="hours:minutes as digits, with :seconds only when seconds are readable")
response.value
9:22
